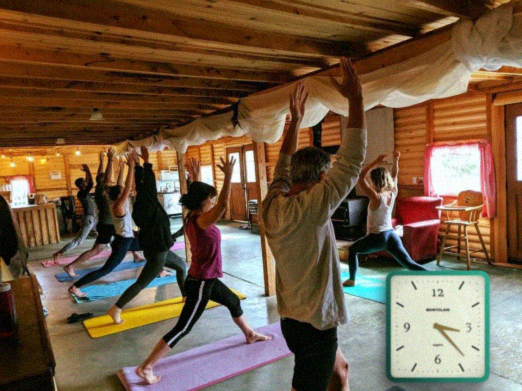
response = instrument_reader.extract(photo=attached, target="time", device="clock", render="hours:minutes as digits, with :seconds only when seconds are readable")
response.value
3:23
